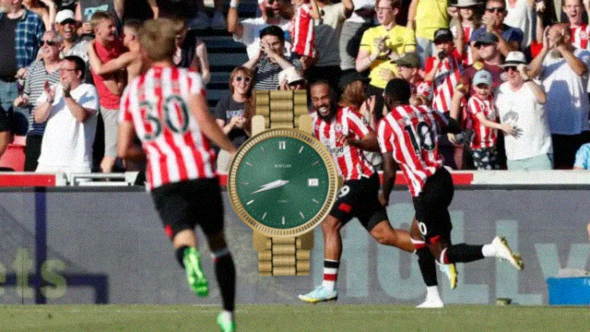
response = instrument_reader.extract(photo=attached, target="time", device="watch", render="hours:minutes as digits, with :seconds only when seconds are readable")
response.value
8:42
